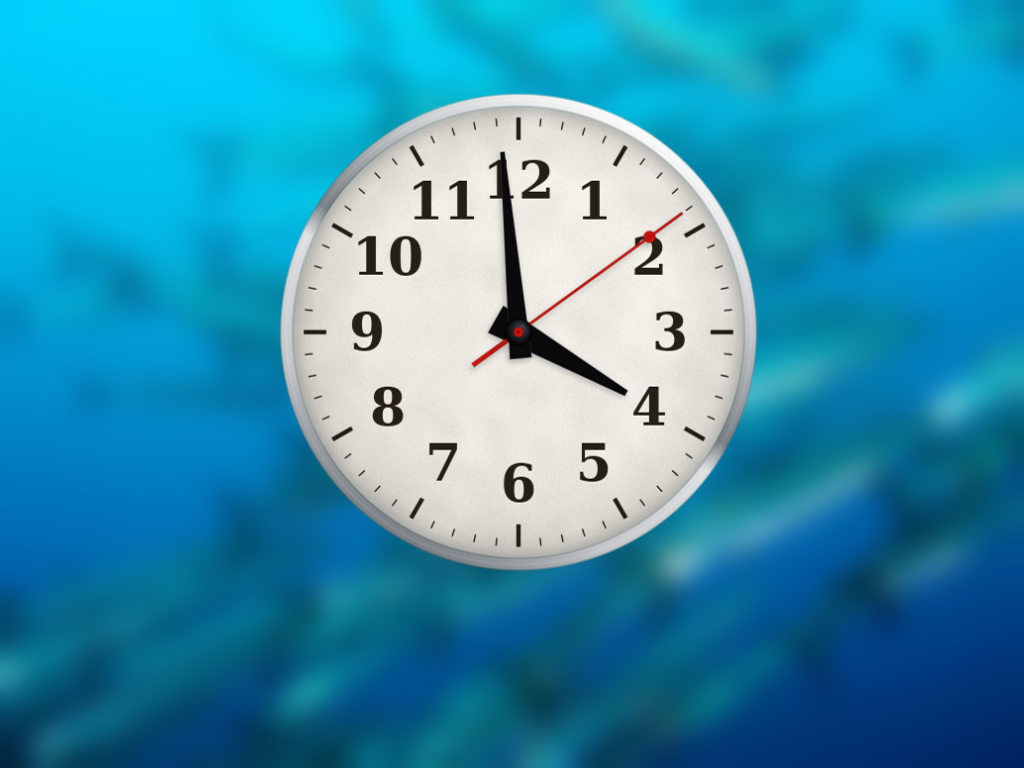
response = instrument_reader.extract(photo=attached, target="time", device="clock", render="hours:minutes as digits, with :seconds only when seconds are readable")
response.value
3:59:09
